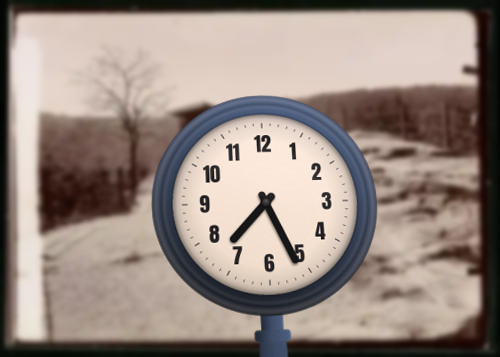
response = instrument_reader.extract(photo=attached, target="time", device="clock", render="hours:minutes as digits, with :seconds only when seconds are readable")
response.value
7:26
